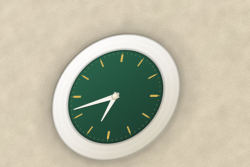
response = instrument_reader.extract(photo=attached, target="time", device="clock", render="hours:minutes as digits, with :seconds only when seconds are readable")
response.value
6:42
